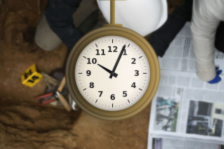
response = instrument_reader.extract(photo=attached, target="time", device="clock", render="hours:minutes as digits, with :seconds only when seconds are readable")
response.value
10:04
